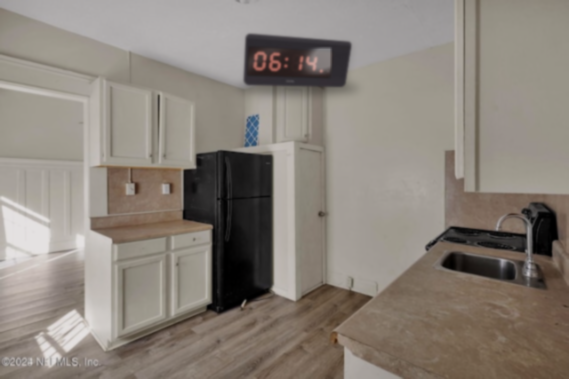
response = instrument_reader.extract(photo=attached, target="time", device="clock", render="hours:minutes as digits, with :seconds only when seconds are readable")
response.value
6:14
